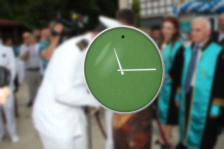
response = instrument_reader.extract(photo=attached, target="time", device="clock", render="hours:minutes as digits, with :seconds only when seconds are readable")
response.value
11:14
